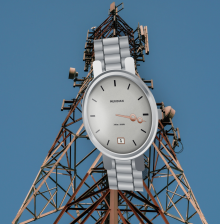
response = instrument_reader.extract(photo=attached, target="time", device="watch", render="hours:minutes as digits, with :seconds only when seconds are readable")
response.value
3:17
